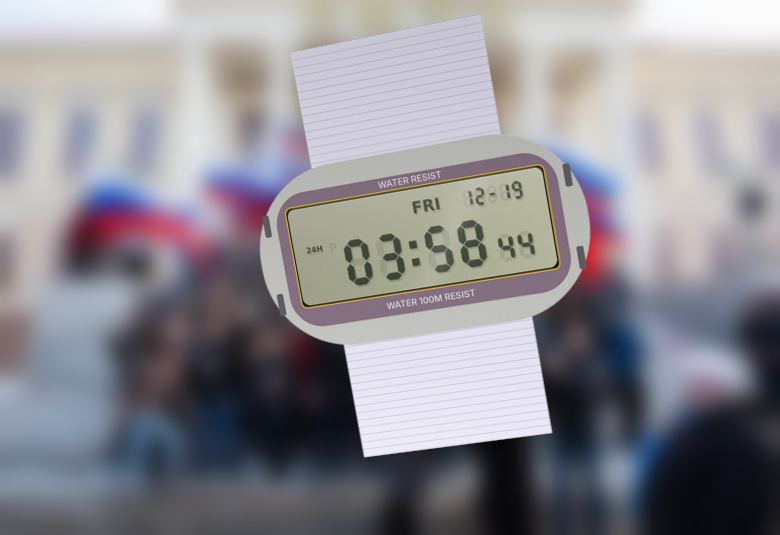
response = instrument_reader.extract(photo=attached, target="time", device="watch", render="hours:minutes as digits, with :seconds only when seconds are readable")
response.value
3:58:44
